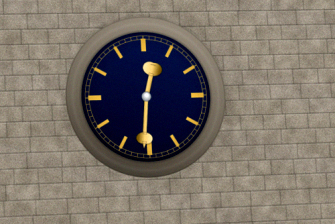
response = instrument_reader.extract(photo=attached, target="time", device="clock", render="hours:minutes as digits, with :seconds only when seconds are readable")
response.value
12:31
